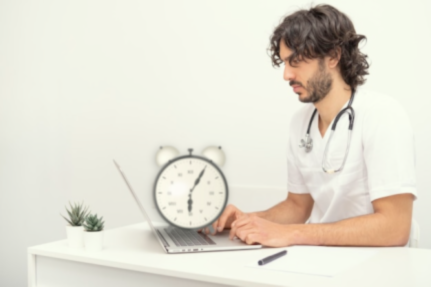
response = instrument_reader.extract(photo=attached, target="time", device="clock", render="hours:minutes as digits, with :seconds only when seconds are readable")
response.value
6:05
